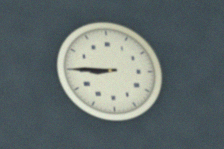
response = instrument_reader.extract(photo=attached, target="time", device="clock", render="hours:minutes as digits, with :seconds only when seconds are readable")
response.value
8:45
